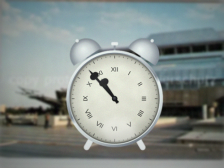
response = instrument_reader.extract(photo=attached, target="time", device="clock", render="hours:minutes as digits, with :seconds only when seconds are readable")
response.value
10:53
